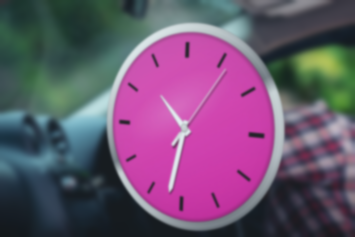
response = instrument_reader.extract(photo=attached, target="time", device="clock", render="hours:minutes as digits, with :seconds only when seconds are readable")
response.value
10:32:06
